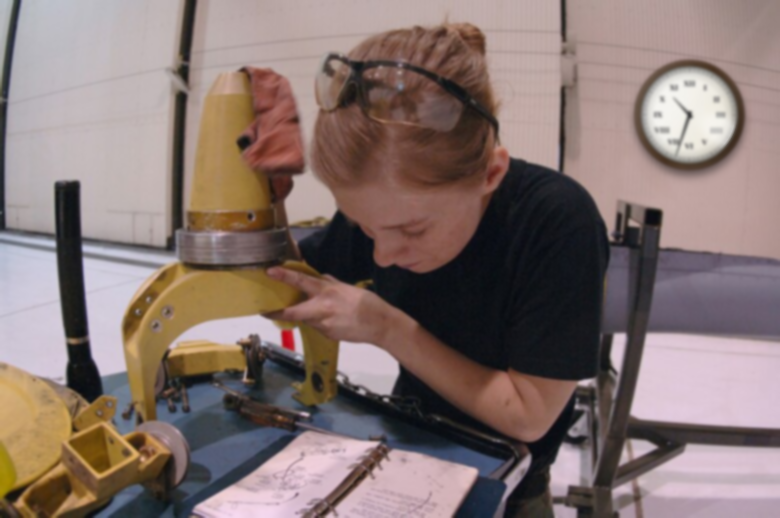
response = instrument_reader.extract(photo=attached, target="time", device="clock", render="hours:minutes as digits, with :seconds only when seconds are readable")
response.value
10:33
